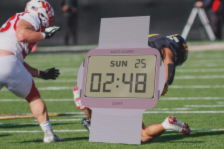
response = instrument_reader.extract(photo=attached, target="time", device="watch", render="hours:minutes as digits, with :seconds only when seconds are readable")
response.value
2:48
